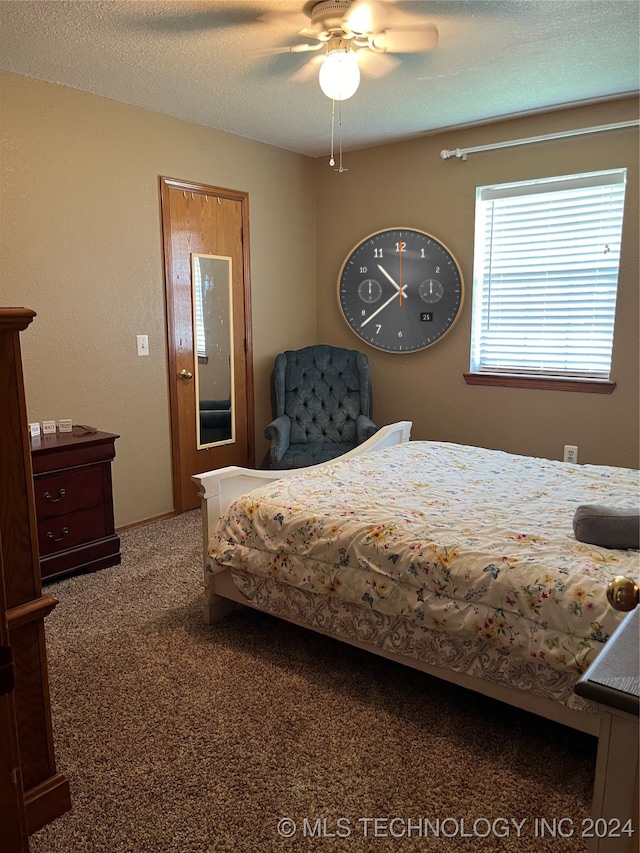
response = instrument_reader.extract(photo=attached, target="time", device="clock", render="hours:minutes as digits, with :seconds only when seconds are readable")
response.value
10:38
